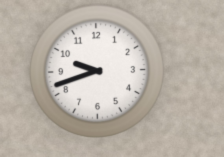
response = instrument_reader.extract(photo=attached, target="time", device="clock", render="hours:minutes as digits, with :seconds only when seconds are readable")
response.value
9:42
